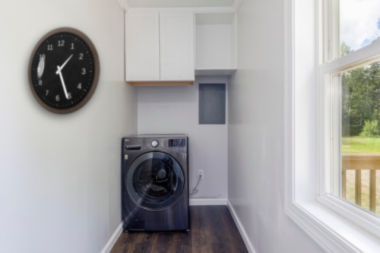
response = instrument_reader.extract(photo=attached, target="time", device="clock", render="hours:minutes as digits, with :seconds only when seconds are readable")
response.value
1:26
